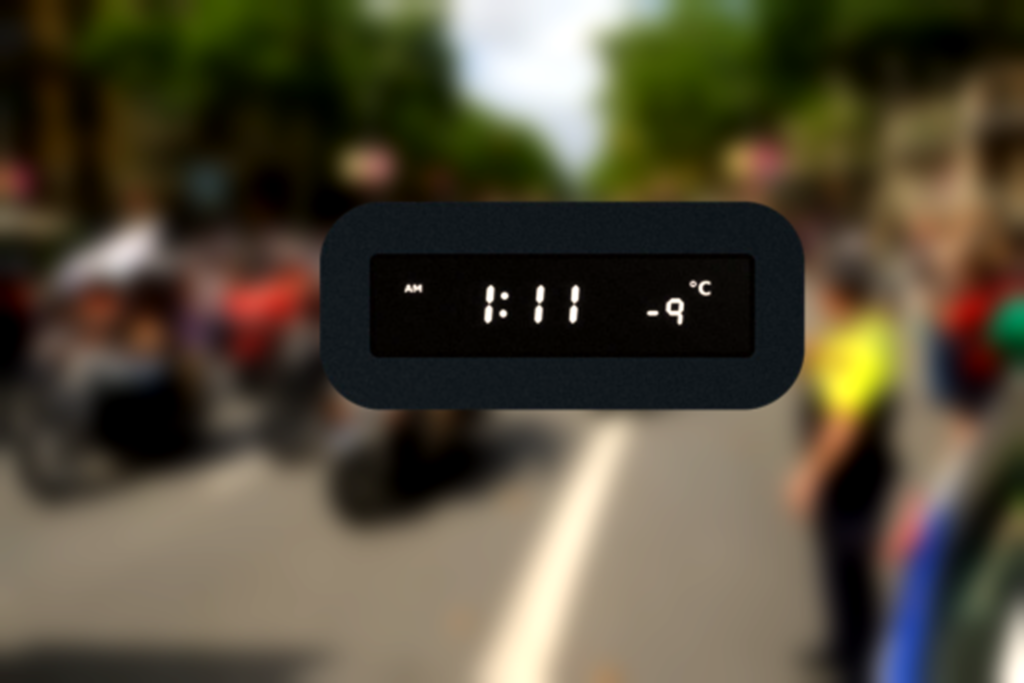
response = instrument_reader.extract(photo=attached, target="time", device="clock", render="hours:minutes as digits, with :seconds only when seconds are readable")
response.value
1:11
